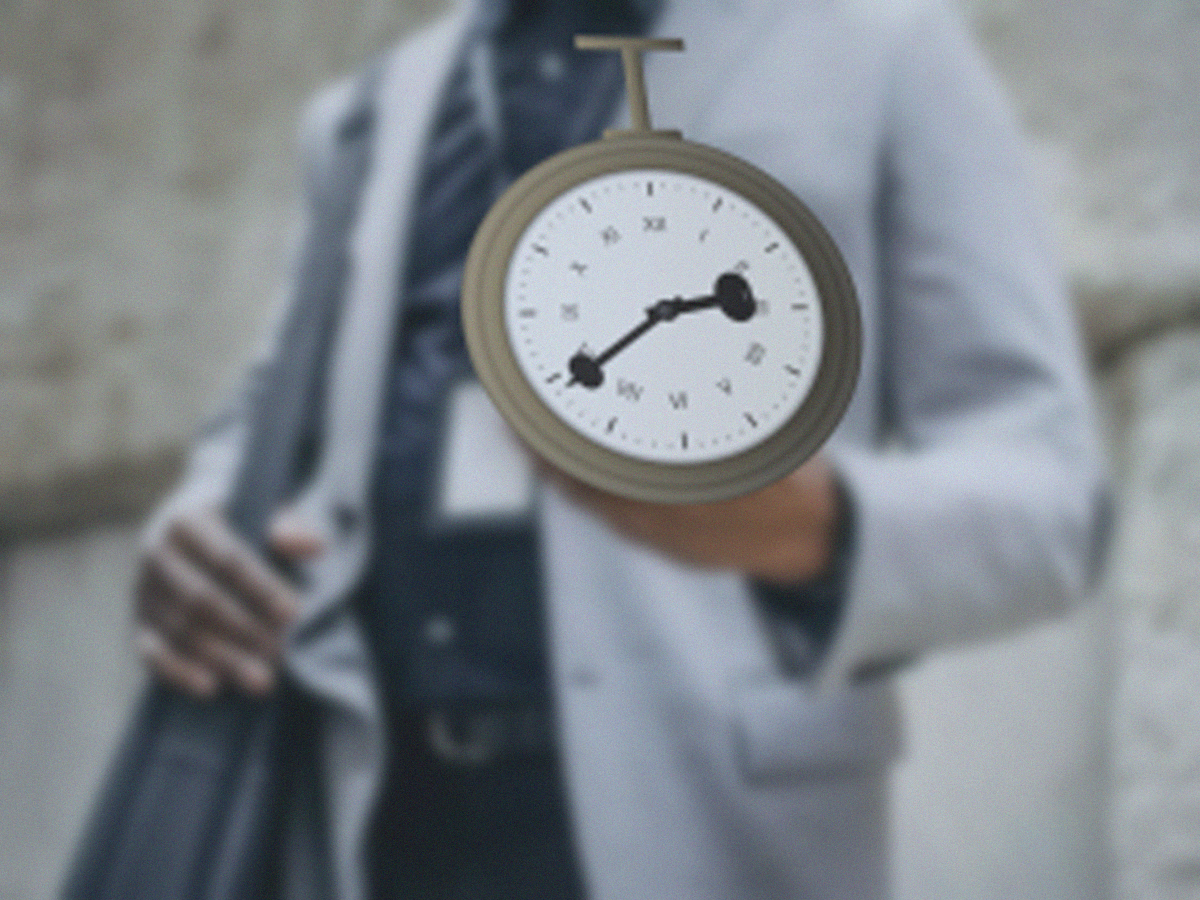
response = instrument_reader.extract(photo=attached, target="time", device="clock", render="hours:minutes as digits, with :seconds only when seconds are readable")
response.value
2:39
